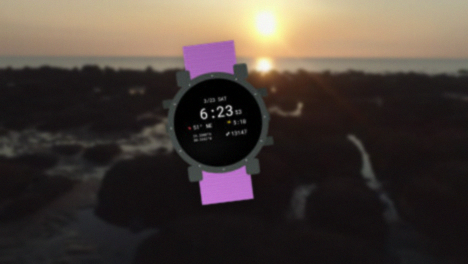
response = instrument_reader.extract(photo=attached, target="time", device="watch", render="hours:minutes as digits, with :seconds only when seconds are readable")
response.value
6:23
